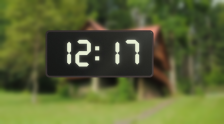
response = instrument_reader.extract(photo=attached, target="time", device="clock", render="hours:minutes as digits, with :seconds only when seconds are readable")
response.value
12:17
